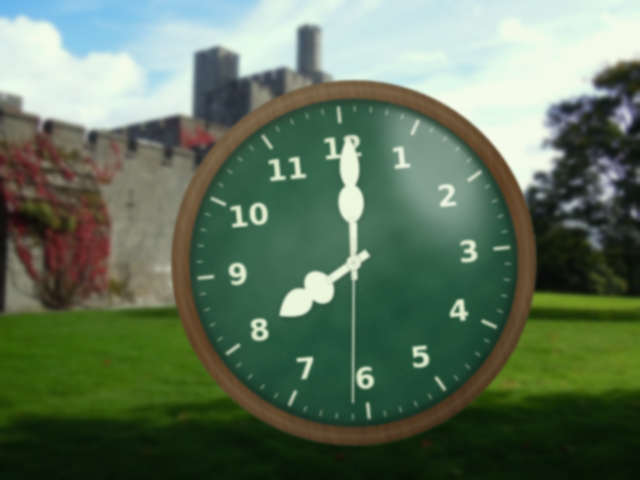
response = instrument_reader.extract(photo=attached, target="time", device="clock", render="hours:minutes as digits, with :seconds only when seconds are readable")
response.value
8:00:31
